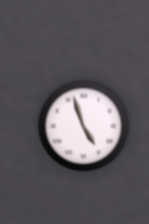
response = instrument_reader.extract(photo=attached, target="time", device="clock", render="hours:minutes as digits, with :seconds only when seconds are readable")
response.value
4:57
